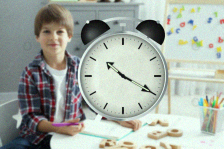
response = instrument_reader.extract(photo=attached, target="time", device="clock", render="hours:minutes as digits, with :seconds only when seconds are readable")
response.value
10:20
